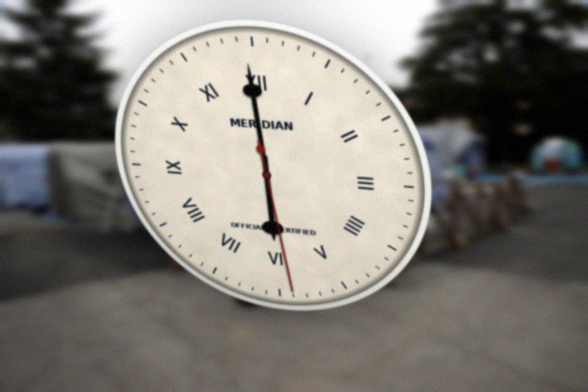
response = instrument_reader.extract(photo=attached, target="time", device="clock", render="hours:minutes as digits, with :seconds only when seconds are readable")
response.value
5:59:29
